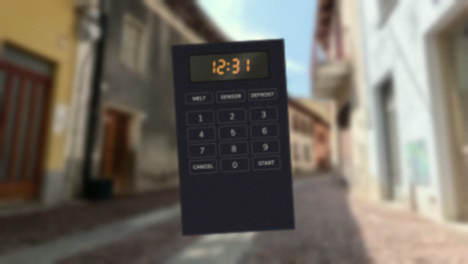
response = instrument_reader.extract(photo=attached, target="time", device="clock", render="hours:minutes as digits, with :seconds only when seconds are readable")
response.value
12:31
